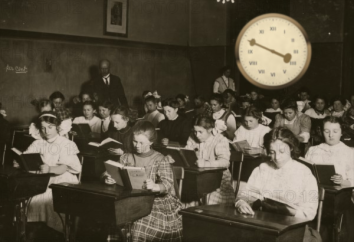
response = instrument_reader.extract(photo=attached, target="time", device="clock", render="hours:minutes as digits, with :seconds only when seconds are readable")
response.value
3:49
